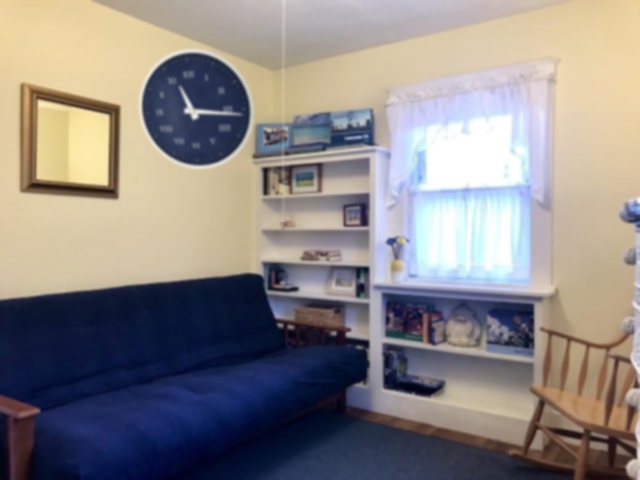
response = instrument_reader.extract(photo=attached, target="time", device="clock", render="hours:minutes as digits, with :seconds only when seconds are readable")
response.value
11:16
